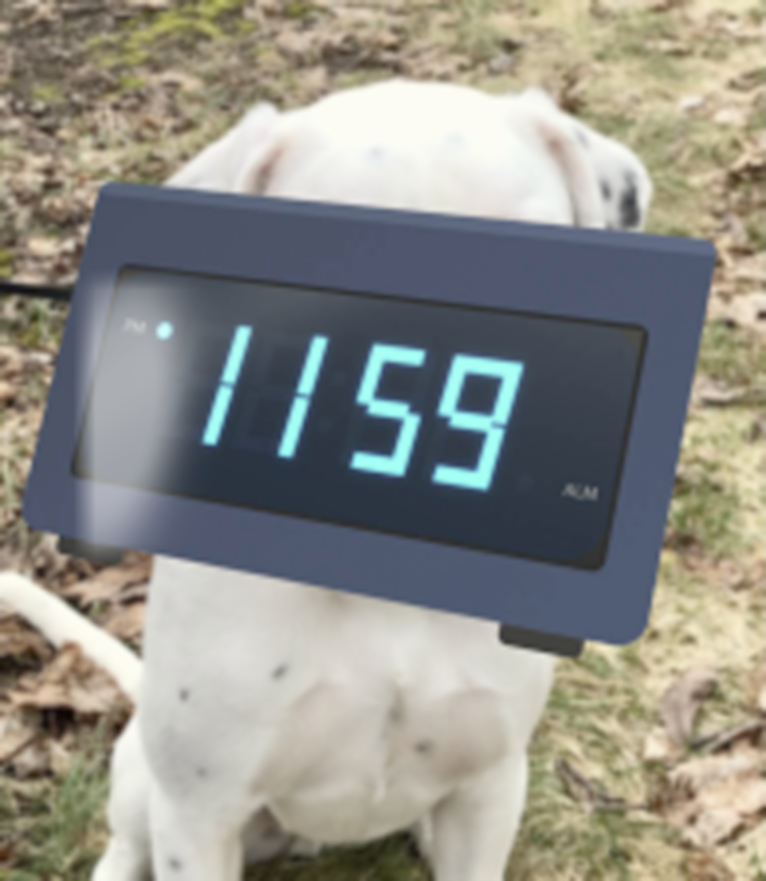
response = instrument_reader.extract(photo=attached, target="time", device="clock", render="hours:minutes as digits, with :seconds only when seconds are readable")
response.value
11:59
